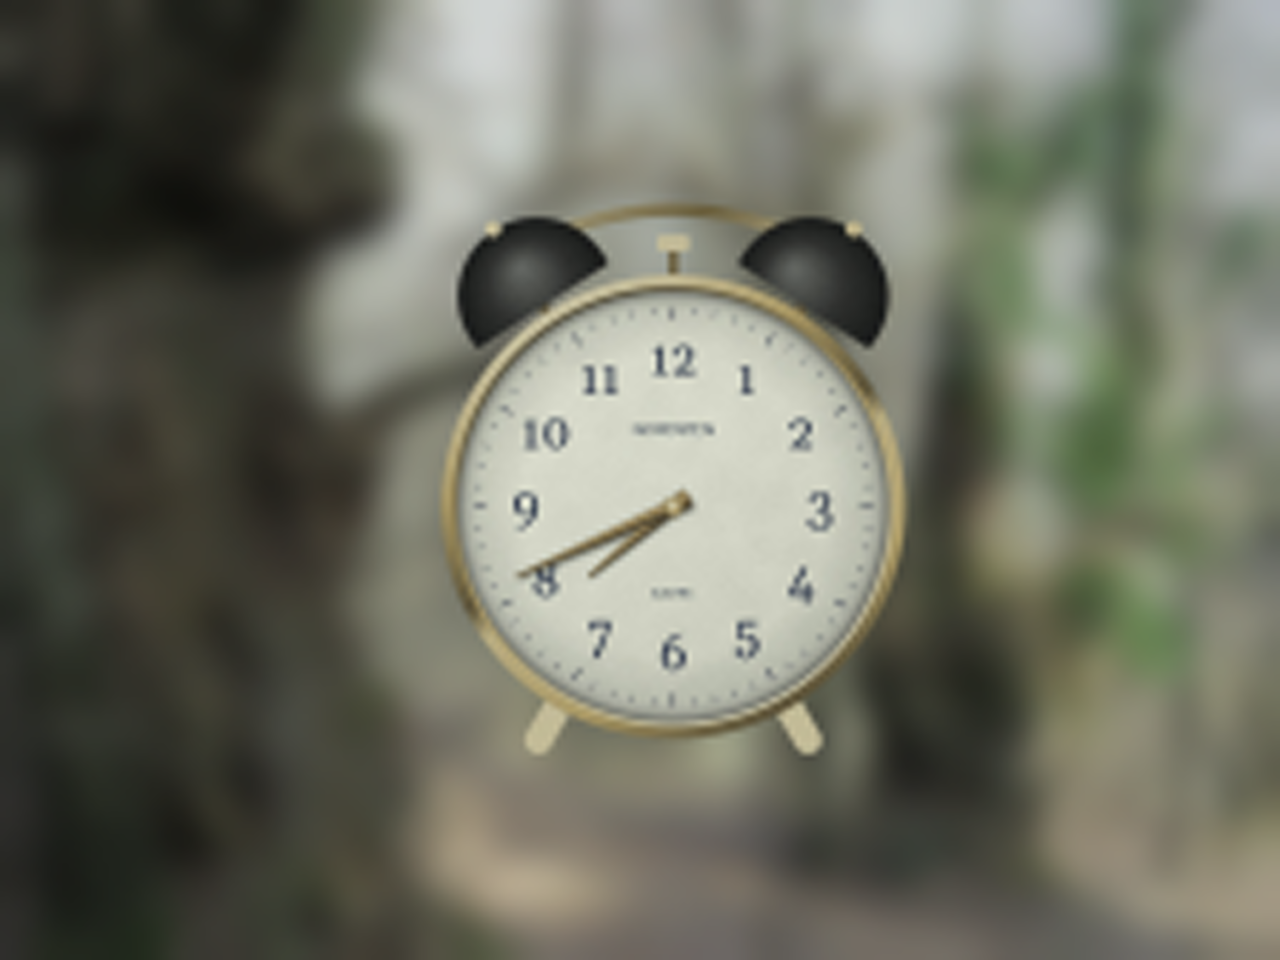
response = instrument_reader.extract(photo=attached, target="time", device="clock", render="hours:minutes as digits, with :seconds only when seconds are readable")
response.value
7:41
